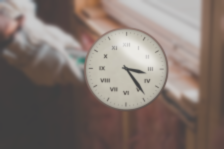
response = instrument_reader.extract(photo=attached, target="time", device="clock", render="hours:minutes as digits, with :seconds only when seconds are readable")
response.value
3:24
